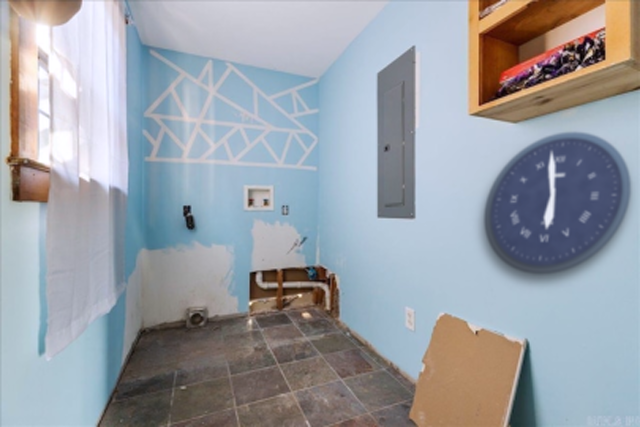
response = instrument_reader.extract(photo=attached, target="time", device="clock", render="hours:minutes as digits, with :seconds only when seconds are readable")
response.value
5:58
